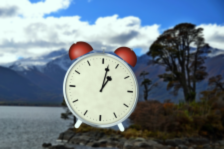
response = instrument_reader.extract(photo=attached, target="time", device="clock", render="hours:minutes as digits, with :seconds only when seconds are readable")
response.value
1:02
